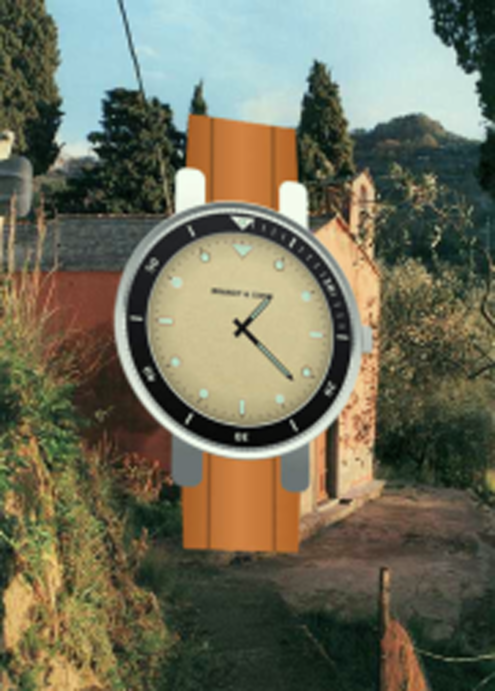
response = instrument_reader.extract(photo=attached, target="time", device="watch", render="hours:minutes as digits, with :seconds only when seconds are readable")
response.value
1:22
